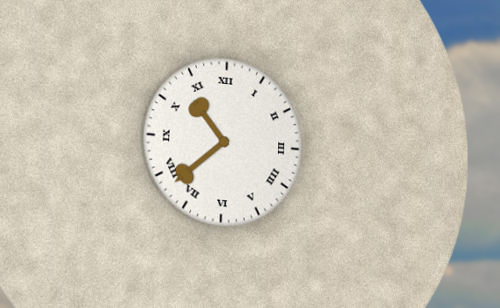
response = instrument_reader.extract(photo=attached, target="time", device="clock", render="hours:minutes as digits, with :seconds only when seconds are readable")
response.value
10:38
